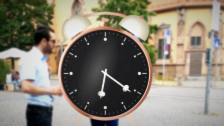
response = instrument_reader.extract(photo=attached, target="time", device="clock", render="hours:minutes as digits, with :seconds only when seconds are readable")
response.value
6:21
